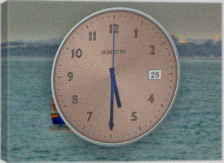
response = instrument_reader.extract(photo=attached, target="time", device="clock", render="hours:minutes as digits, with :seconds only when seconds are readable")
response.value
5:30:00
